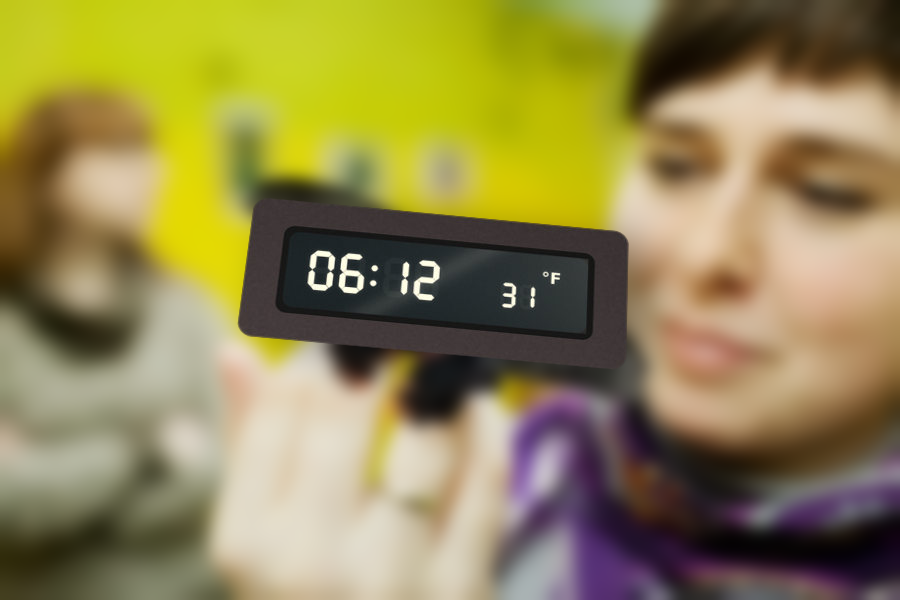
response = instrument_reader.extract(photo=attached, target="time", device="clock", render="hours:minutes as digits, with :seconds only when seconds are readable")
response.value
6:12
